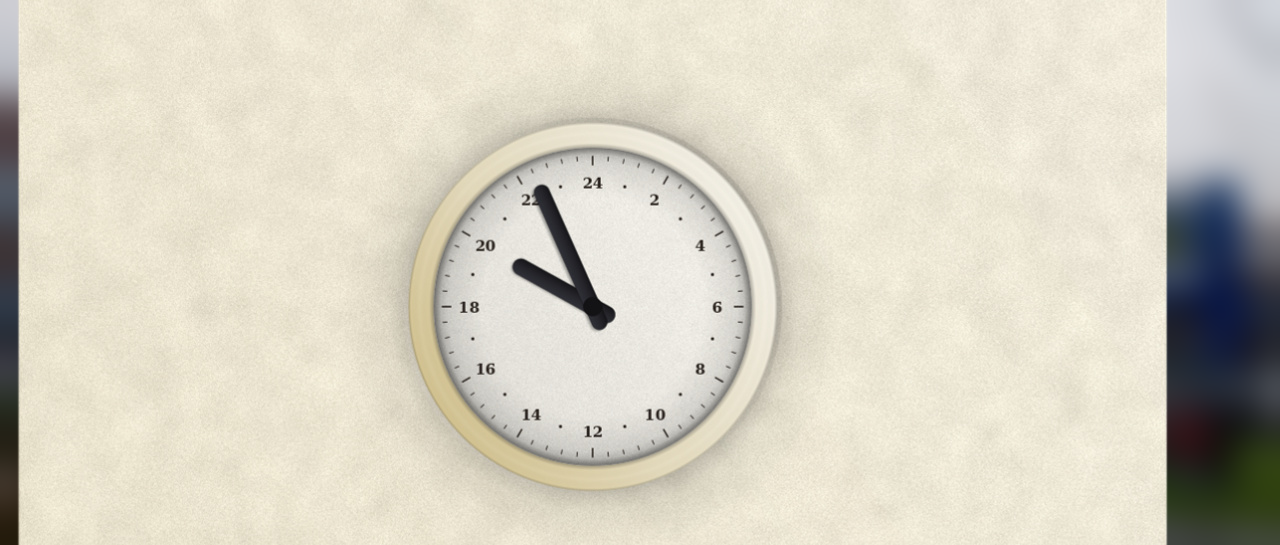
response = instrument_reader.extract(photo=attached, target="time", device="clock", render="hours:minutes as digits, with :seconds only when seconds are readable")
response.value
19:56
